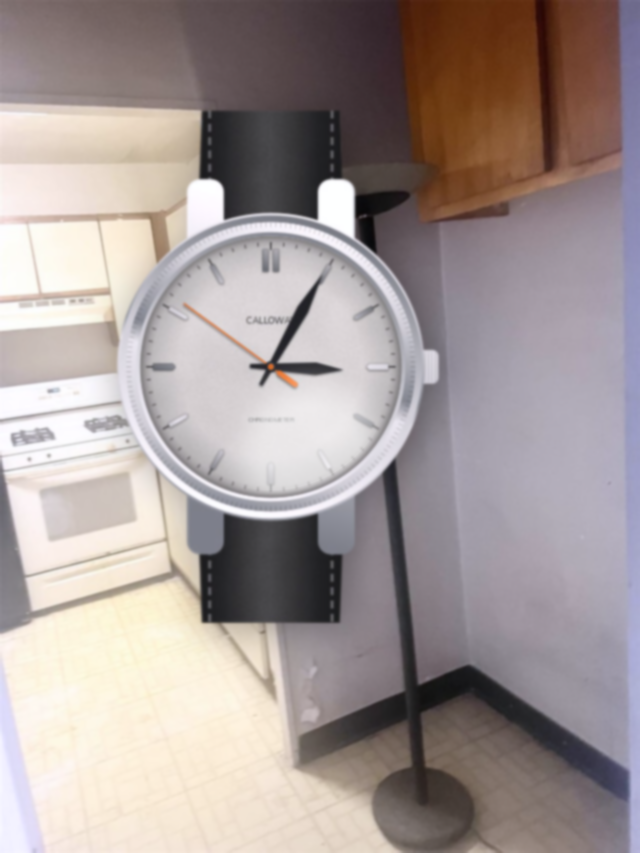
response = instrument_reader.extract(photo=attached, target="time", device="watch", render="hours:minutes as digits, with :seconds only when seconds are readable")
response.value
3:04:51
